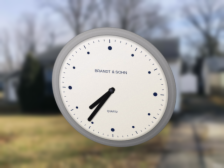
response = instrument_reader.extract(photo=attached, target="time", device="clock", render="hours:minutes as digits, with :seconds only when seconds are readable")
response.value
7:36
